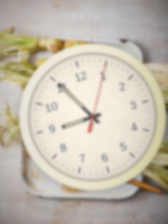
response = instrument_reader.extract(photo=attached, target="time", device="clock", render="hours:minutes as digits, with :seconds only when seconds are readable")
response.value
8:55:05
